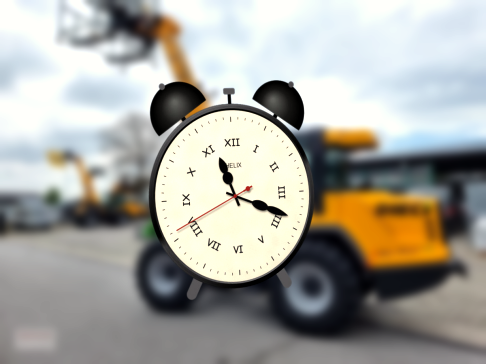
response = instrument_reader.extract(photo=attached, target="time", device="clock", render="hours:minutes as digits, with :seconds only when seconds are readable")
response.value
11:18:41
